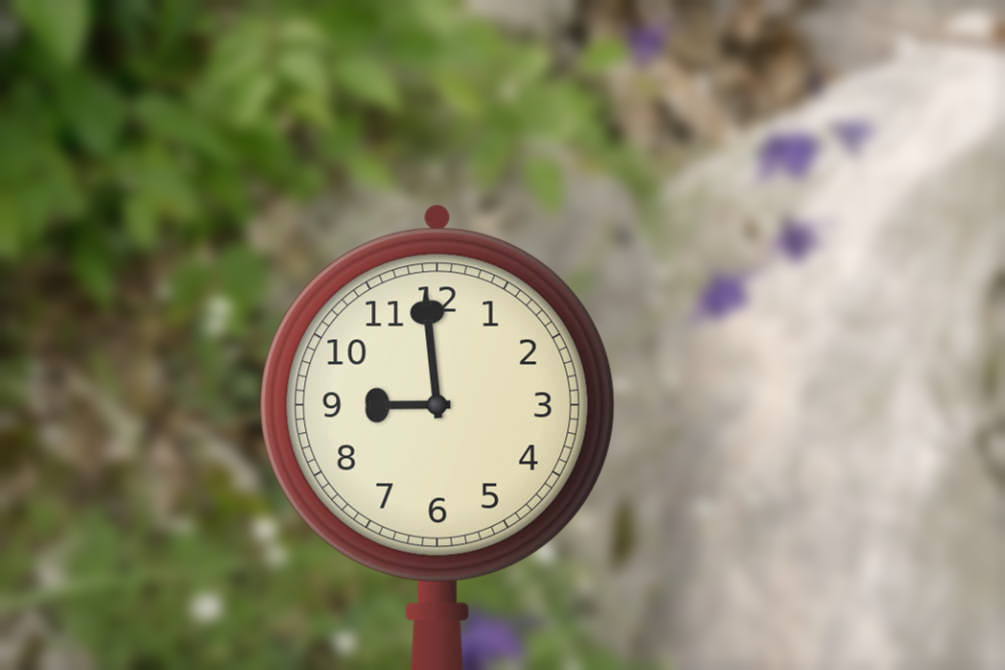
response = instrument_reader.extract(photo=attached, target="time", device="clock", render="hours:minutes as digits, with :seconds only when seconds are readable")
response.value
8:59
